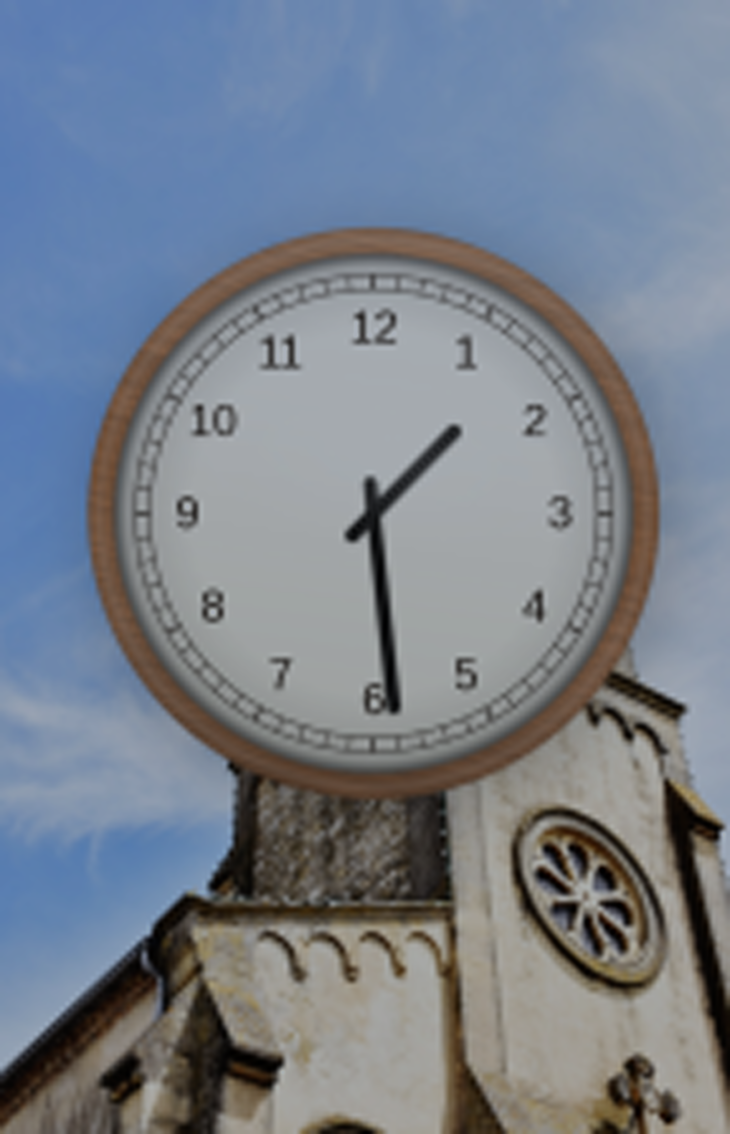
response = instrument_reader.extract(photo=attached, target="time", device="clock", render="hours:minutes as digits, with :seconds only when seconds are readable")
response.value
1:29
